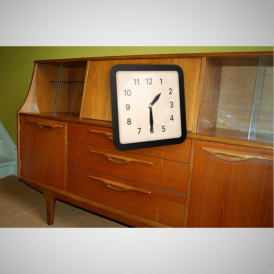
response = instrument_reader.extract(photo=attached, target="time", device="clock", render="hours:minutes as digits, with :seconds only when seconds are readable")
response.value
1:30
